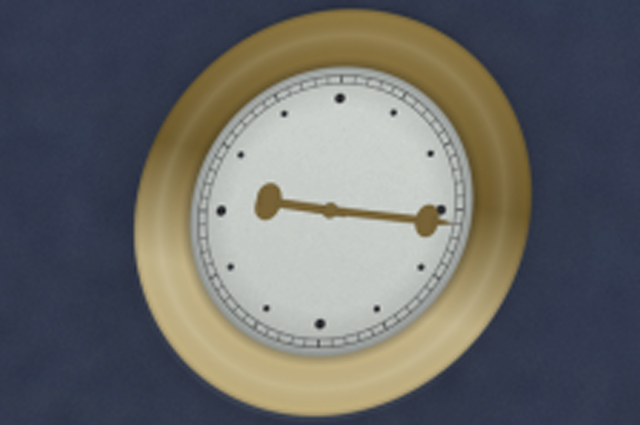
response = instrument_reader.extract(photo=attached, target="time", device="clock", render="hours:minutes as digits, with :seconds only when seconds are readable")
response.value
9:16
